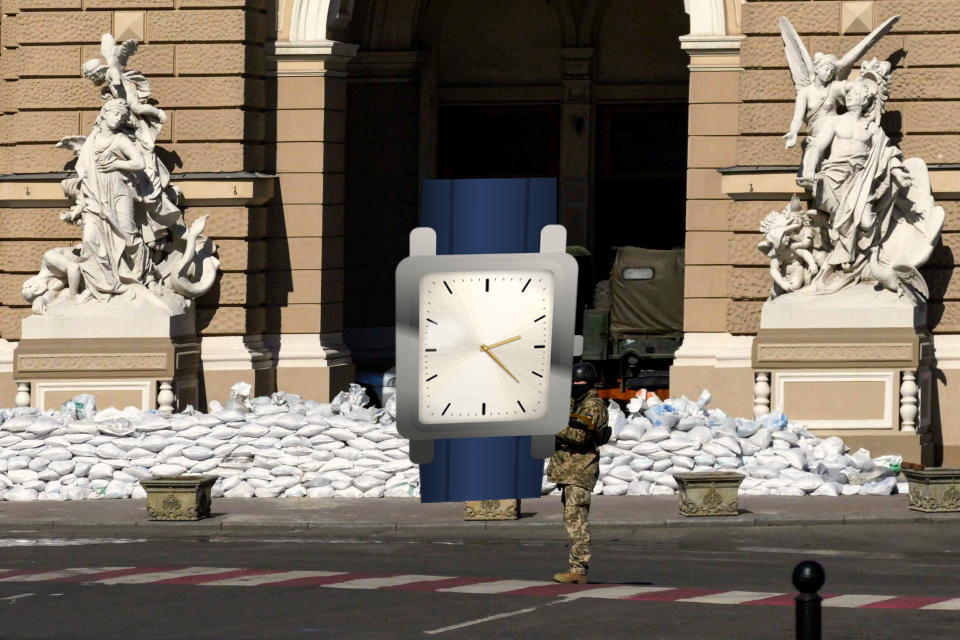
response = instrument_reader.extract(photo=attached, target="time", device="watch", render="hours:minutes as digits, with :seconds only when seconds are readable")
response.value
2:23
